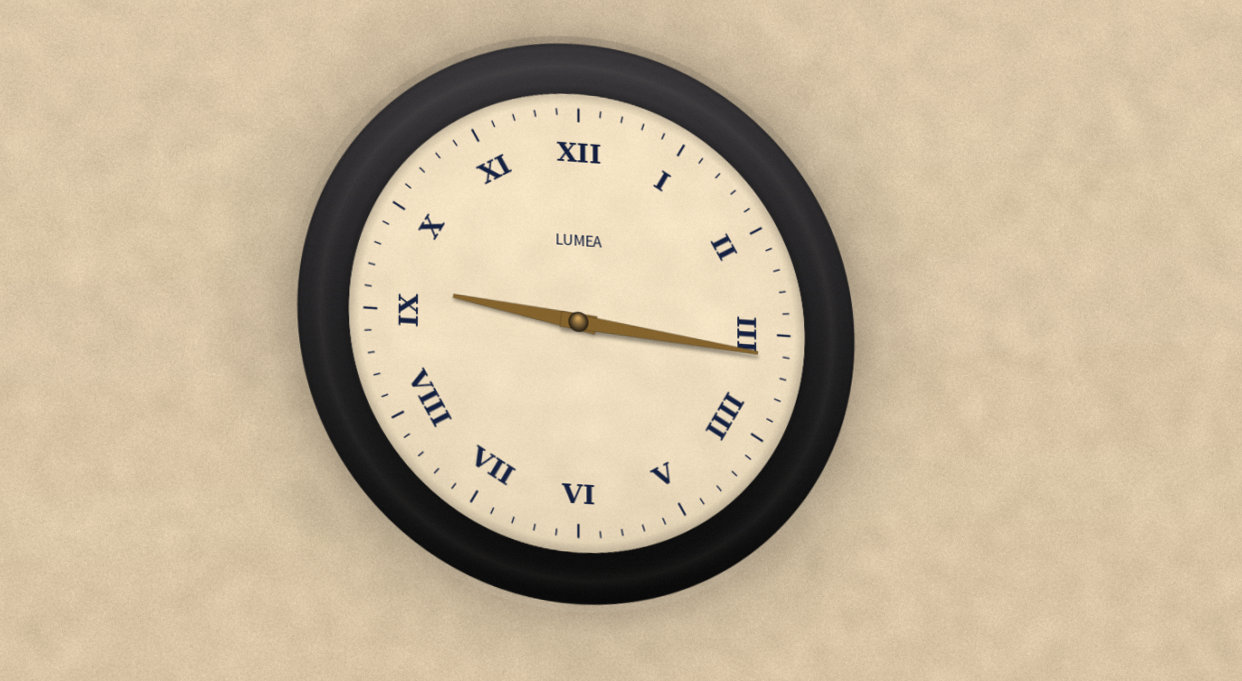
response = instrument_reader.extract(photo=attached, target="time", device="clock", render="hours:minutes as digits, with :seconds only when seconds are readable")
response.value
9:16
